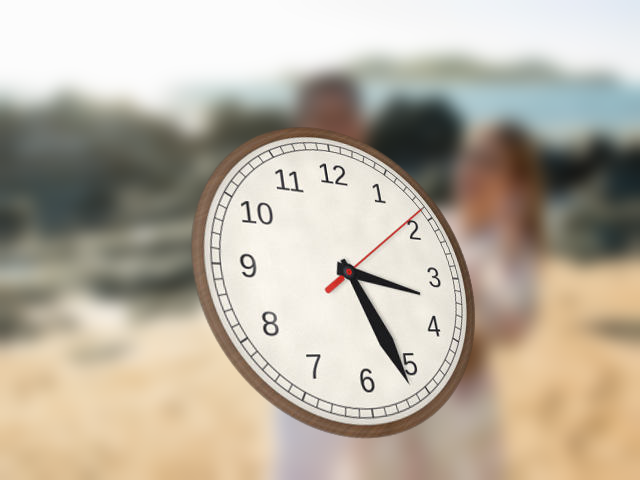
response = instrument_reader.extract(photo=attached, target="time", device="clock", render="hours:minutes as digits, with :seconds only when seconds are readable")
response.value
3:26:09
